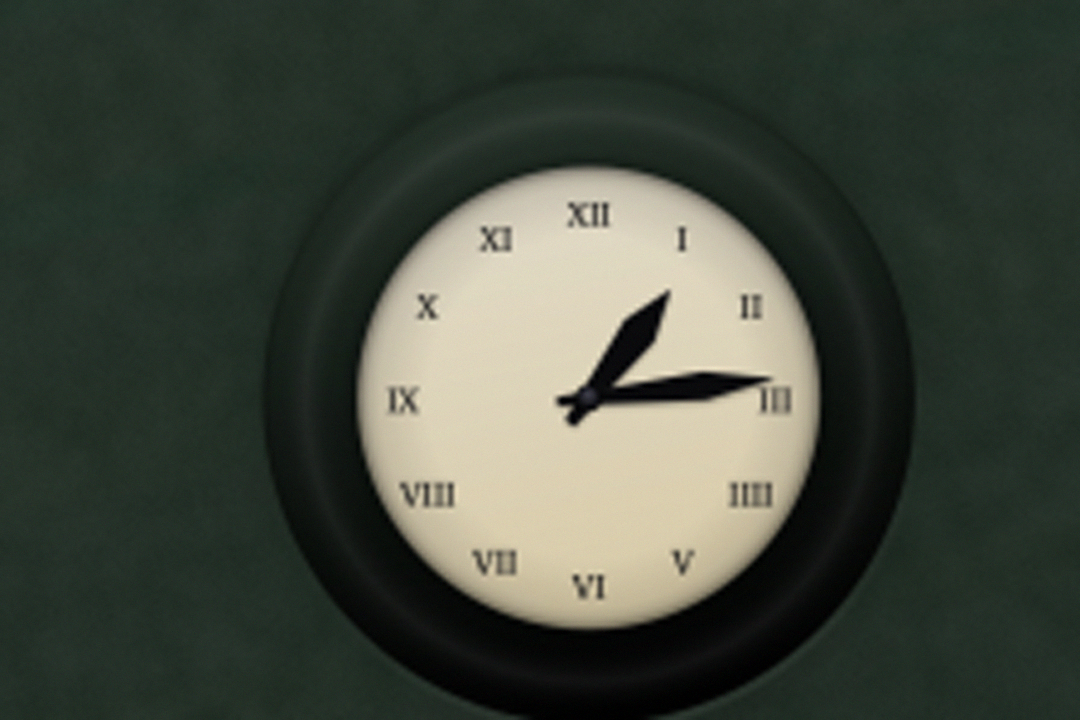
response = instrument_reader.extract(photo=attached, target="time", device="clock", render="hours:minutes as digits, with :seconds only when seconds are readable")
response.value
1:14
